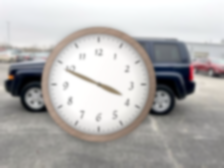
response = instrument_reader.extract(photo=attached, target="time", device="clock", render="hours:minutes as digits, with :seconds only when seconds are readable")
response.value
3:49
